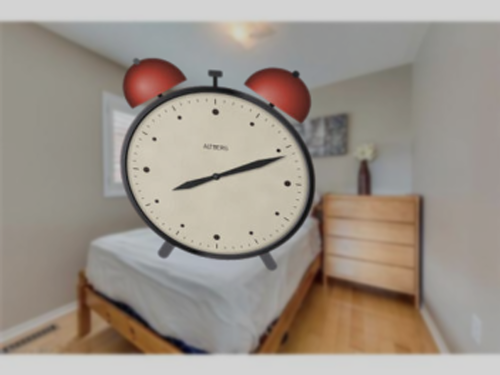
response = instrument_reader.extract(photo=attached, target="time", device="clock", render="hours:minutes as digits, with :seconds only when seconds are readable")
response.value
8:11
